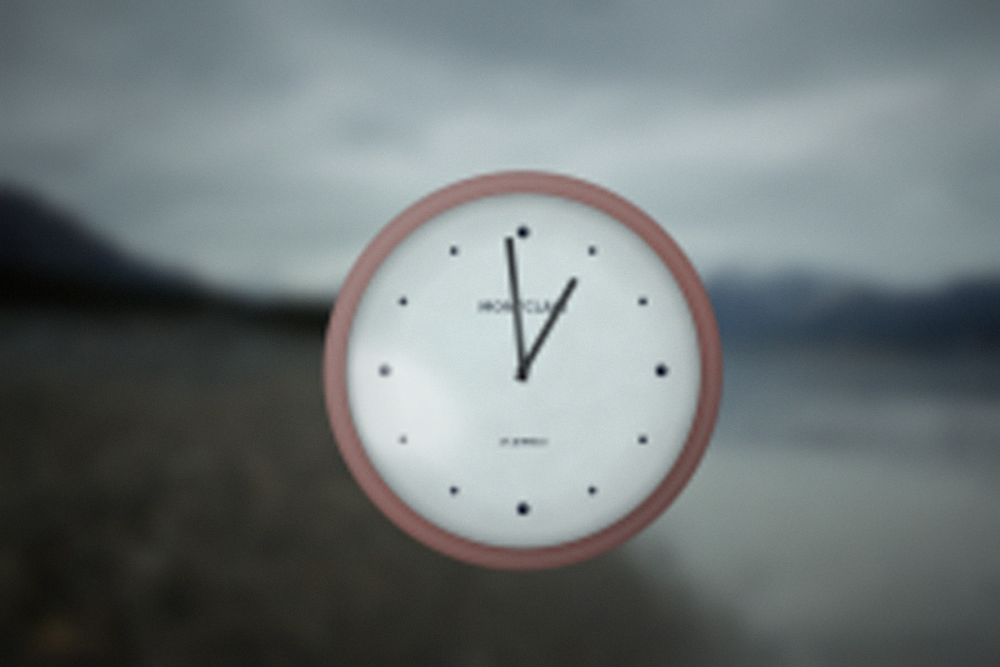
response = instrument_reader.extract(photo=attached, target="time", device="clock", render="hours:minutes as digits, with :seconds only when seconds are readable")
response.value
12:59
